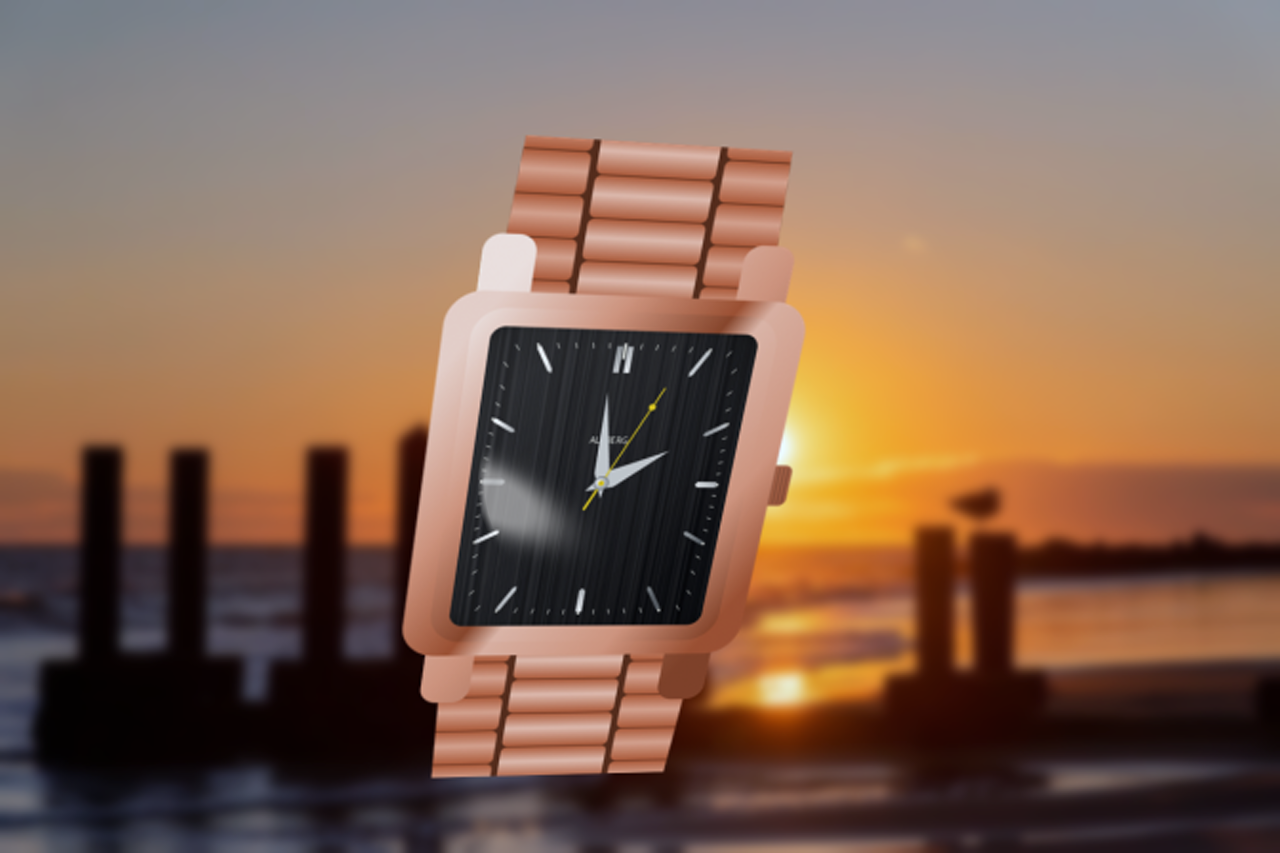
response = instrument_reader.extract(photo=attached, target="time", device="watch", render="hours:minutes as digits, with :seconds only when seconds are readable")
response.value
1:59:04
